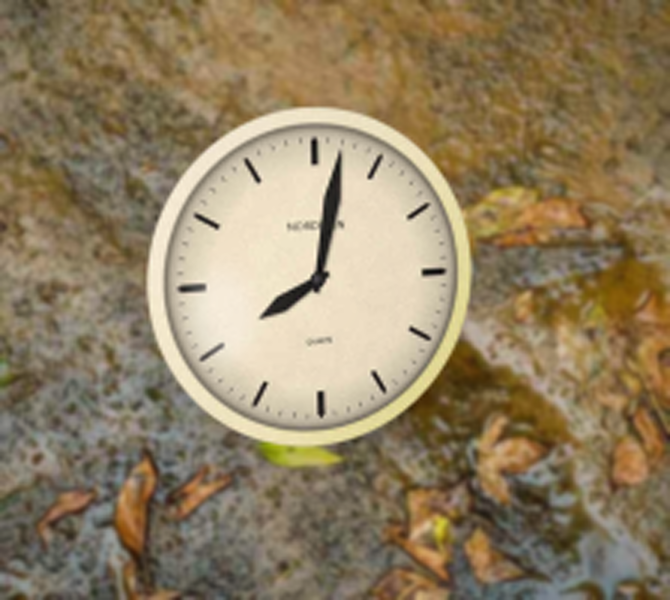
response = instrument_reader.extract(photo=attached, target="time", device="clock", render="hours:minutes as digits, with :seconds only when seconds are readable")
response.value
8:02
